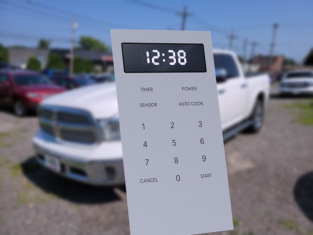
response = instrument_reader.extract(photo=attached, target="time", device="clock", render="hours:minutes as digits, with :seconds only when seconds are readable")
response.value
12:38
